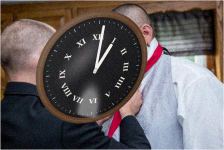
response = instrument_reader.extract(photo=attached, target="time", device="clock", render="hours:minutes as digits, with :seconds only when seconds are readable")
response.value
1:01
